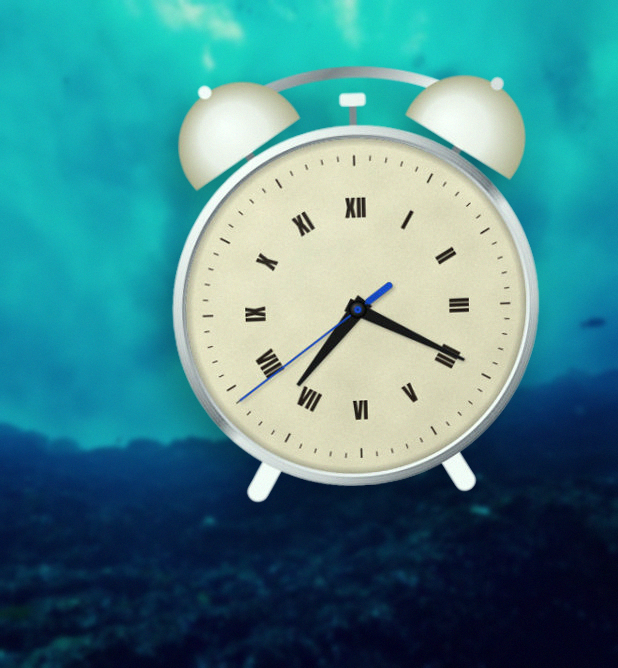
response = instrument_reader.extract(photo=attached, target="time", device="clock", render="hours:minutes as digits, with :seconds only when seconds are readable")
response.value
7:19:39
